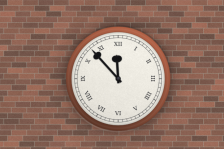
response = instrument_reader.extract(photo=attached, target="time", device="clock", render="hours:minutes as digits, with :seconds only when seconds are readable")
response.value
11:53
